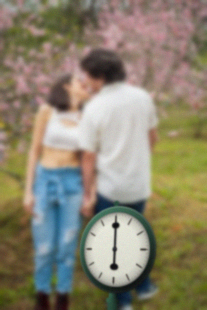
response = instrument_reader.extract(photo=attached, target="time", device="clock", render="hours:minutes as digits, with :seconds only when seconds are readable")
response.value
6:00
